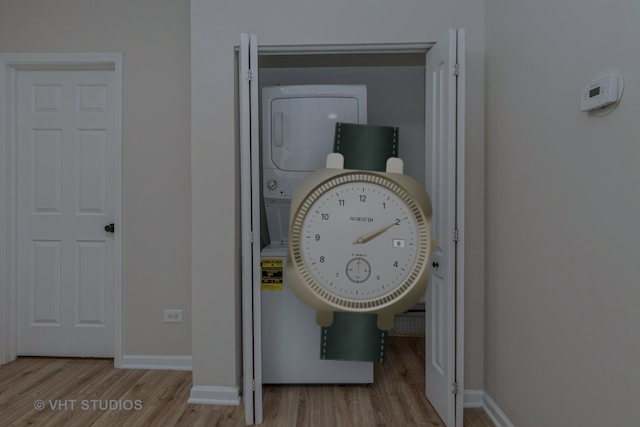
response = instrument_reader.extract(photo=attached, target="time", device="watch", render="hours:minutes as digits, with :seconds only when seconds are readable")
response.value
2:10
